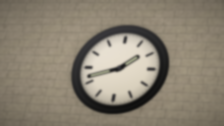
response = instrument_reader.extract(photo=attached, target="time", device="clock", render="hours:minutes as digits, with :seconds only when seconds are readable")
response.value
1:42
